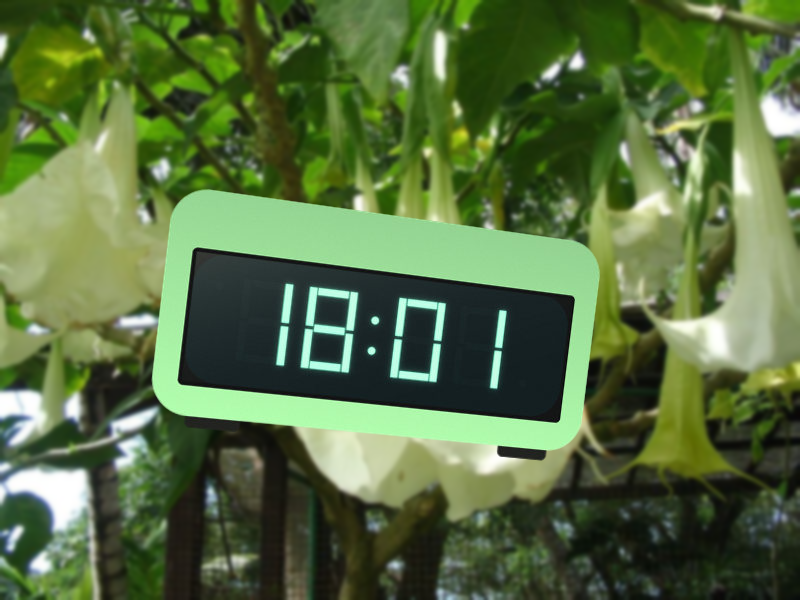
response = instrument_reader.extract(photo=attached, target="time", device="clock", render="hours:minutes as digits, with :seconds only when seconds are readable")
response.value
18:01
